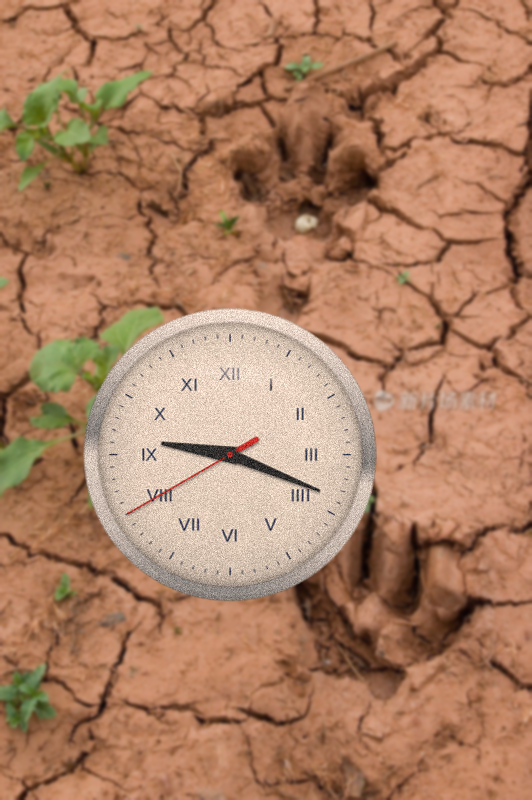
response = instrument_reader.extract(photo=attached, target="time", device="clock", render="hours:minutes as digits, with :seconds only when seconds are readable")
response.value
9:18:40
